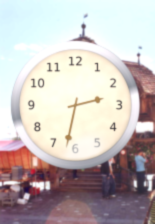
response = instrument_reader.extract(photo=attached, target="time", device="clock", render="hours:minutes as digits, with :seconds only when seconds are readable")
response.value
2:32
